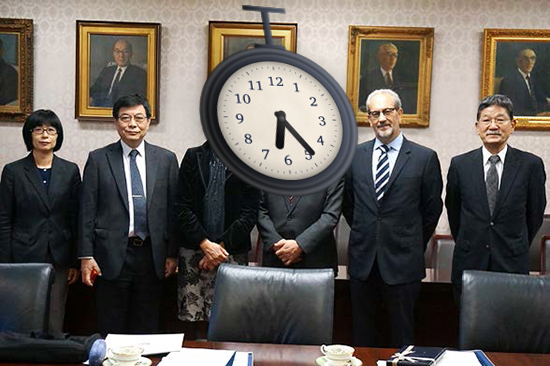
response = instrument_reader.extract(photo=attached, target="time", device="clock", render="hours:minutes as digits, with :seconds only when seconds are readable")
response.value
6:24
